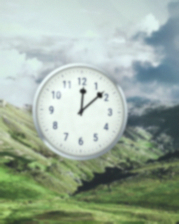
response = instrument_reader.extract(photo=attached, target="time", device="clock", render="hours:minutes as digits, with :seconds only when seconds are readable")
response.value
12:08
